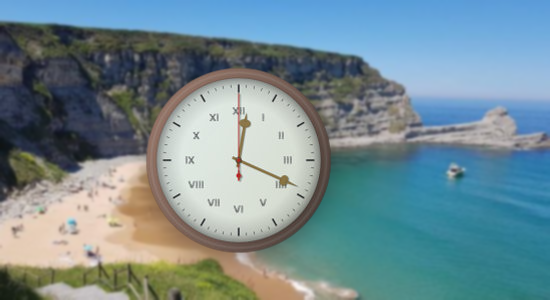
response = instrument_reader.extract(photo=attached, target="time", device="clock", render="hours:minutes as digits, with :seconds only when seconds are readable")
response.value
12:19:00
